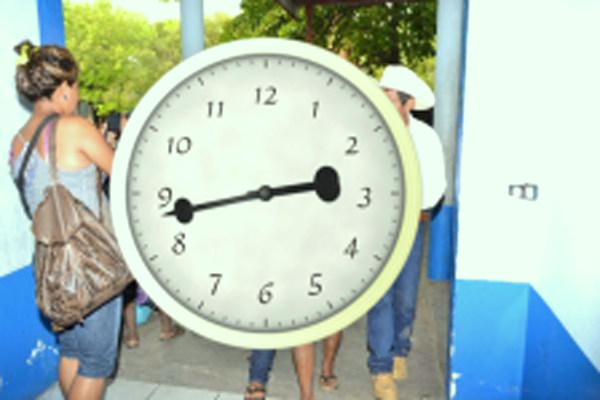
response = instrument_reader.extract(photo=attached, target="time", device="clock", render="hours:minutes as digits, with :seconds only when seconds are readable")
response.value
2:43
